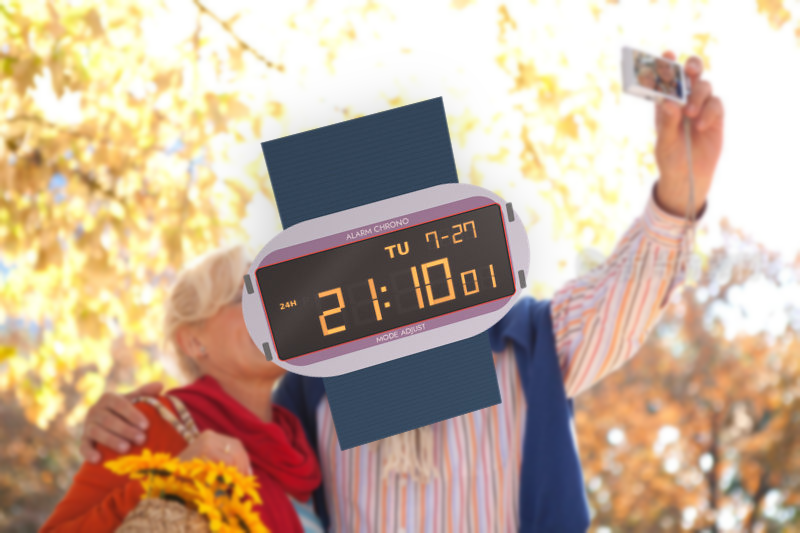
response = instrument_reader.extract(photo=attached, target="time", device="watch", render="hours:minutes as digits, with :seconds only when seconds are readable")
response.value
21:10:01
